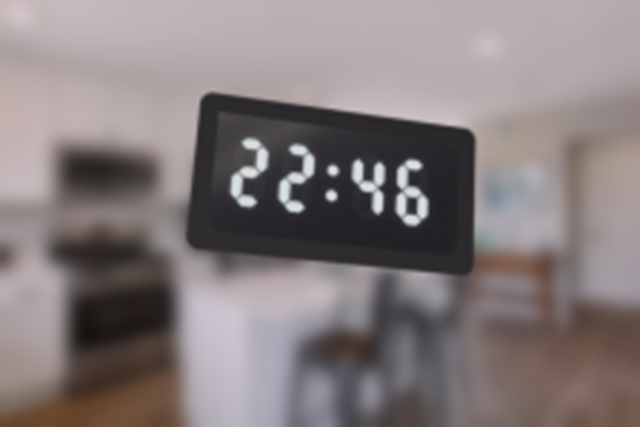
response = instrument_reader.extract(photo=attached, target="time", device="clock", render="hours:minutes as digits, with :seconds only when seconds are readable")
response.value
22:46
